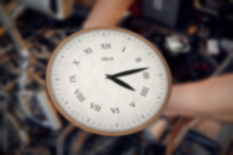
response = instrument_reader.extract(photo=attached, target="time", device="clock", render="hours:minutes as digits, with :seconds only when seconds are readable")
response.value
4:13
